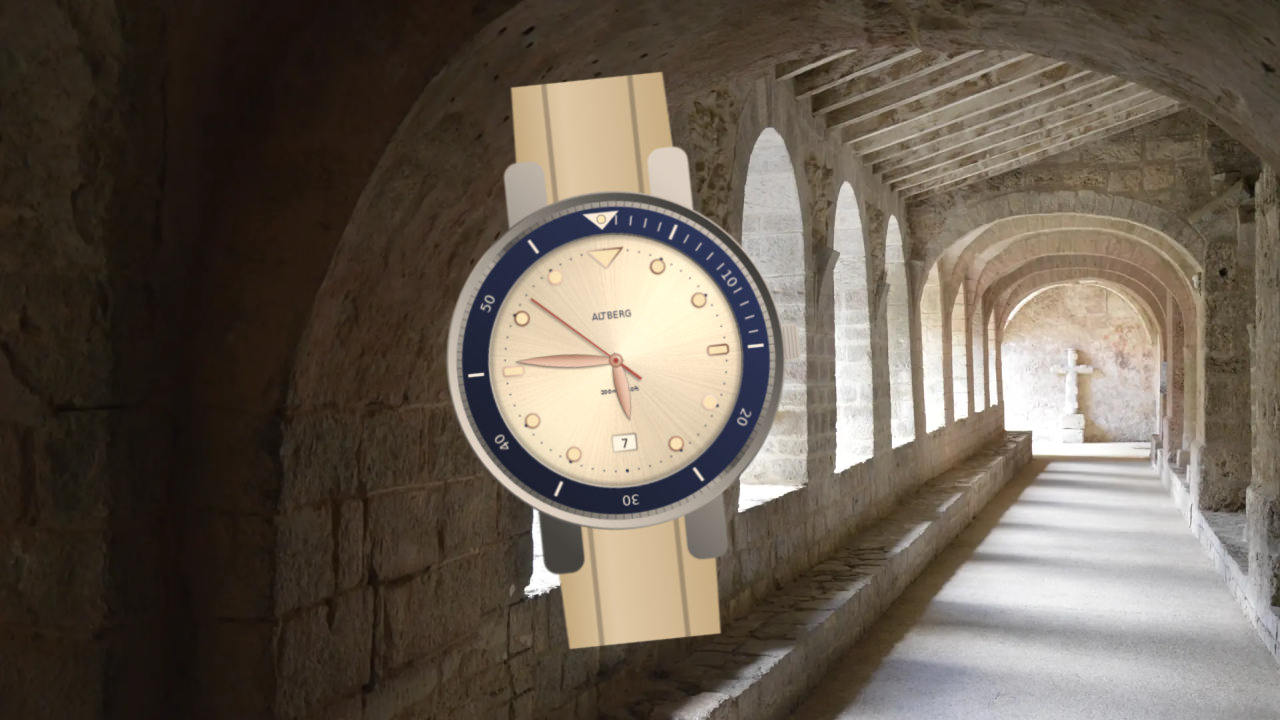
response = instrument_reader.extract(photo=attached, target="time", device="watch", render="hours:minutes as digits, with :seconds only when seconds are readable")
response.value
5:45:52
